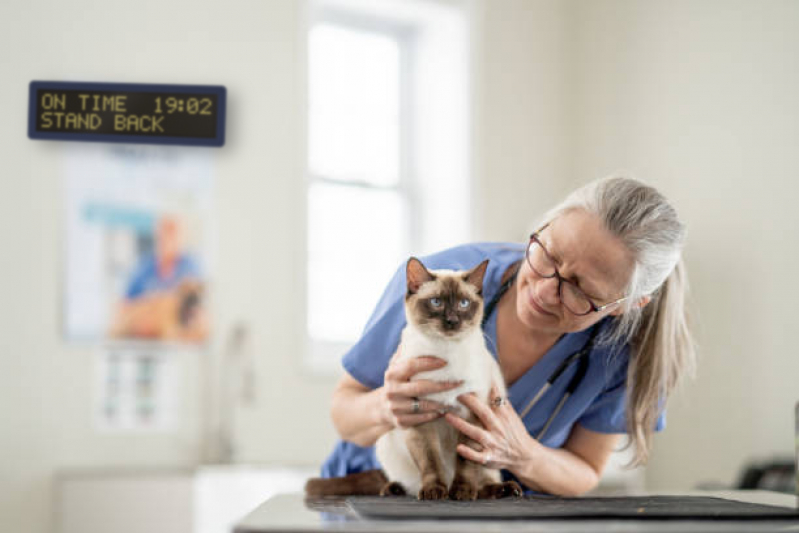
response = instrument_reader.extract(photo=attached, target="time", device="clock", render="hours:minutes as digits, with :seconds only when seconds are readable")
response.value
19:02
